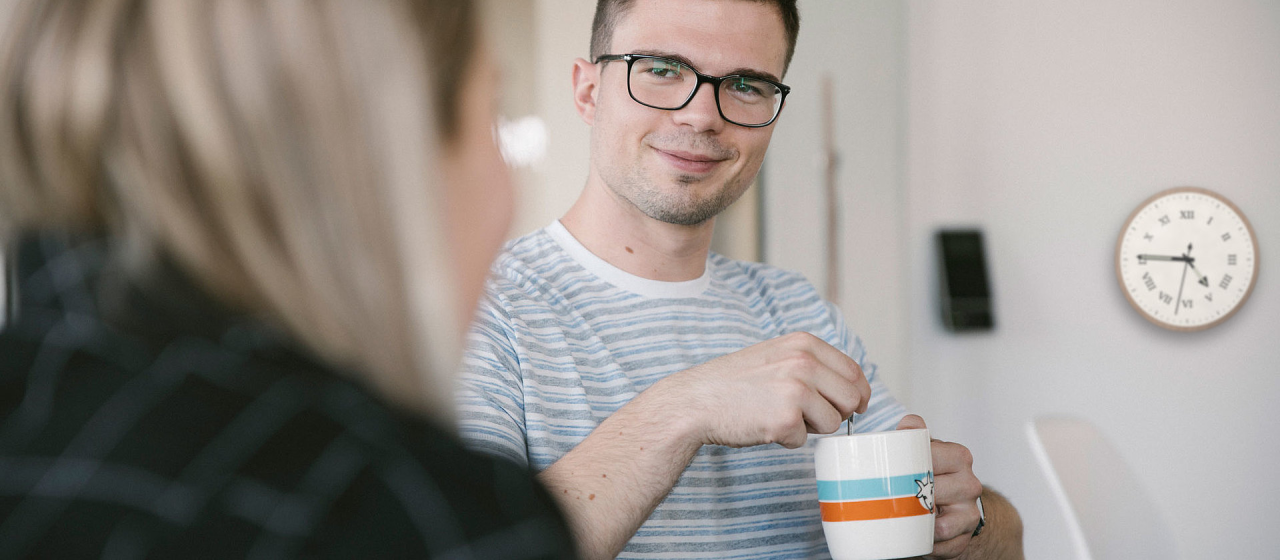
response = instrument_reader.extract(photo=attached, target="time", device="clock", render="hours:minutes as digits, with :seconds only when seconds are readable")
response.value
4:45:32
